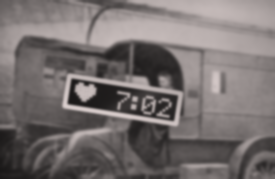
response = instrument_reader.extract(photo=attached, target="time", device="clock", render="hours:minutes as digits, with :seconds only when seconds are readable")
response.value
7:02
